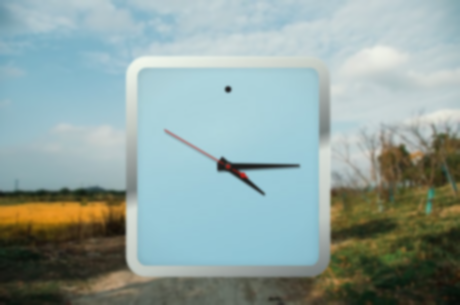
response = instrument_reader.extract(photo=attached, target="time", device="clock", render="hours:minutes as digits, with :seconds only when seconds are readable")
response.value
4:14:50
